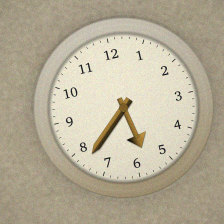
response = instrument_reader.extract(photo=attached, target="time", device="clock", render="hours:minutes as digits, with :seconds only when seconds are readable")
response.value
5:38
